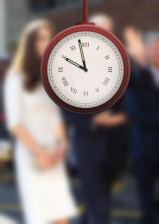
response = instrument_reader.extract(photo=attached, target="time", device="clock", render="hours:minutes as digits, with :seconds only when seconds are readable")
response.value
9:58
